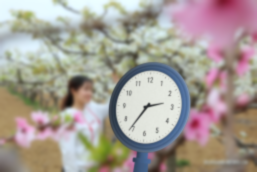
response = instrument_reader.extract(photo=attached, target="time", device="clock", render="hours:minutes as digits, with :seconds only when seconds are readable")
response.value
2:36
